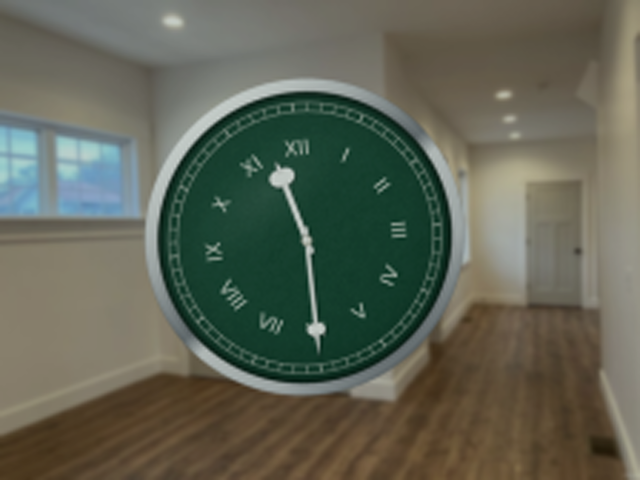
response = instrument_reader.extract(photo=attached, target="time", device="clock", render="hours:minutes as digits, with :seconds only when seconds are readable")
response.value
11:30
